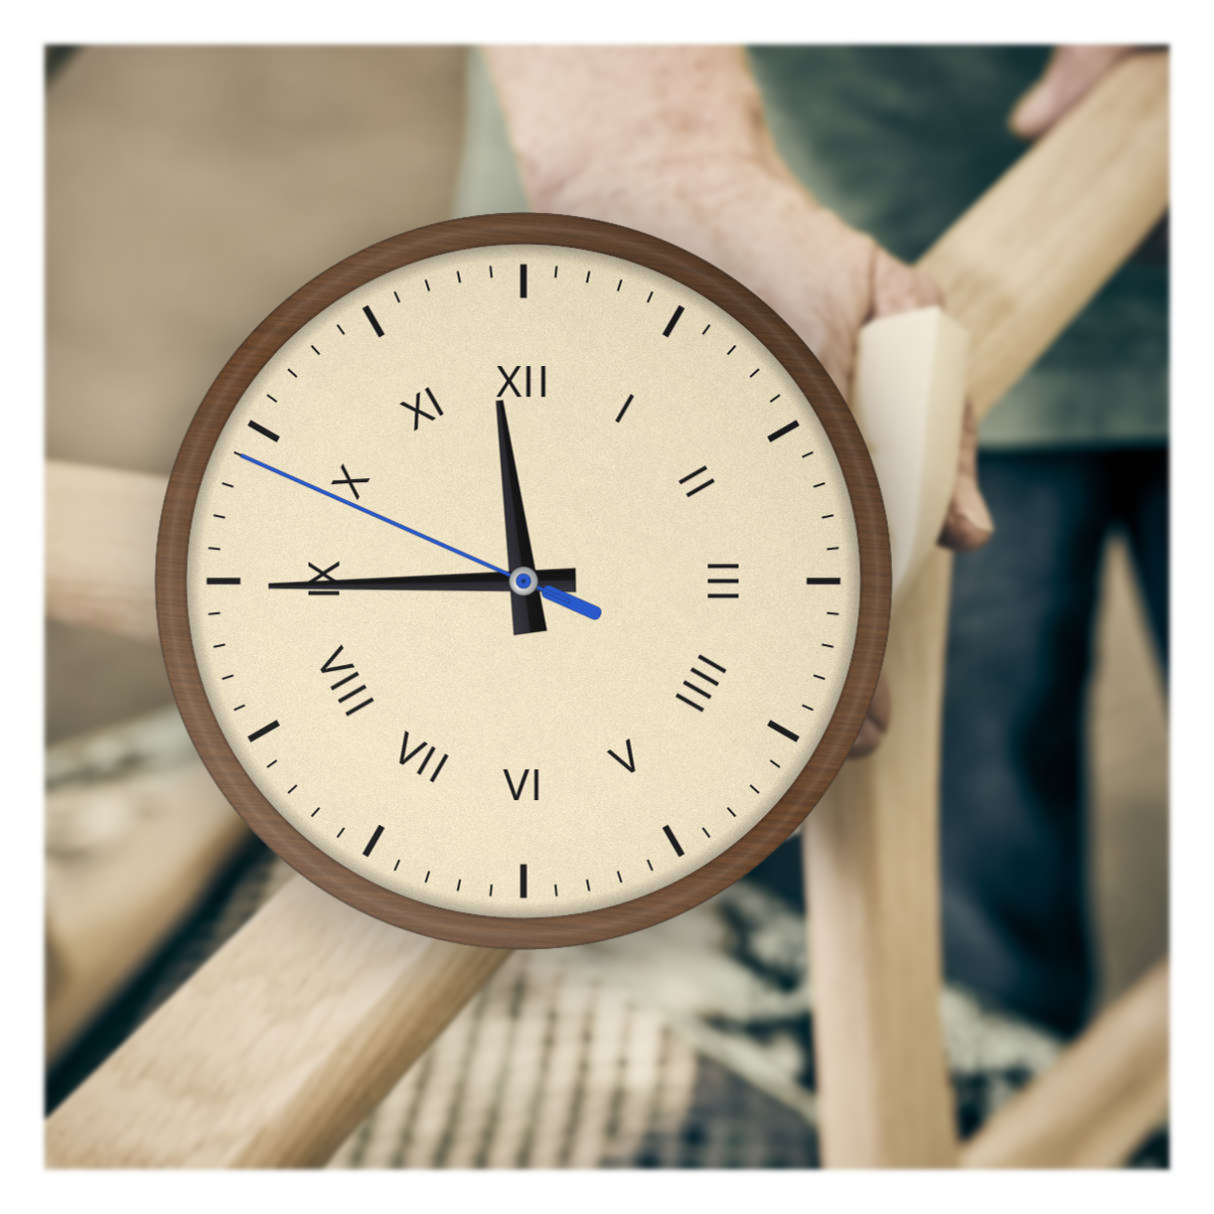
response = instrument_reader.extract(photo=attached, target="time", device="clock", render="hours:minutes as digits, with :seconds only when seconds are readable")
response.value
11:44:49
